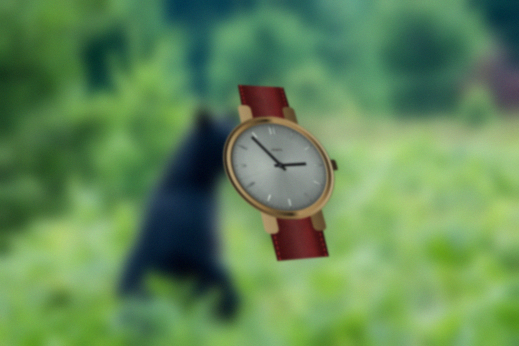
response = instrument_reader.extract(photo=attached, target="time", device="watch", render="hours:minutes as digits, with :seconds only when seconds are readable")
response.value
2:54
